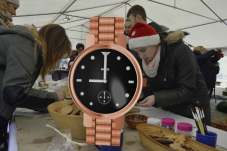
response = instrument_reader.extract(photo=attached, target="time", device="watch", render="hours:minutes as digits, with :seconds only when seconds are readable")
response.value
9:00
